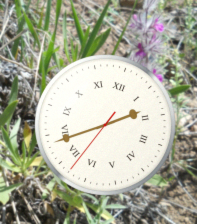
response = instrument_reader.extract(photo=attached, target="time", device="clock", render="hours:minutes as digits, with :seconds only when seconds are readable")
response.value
1:38:33
